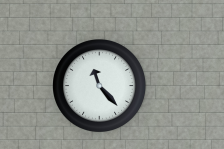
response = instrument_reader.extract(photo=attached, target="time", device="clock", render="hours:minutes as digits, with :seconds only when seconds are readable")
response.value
11:23
